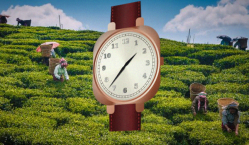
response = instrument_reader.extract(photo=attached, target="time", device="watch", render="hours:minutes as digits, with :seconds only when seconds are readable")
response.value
1:37
